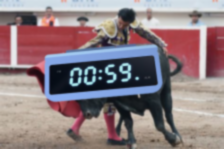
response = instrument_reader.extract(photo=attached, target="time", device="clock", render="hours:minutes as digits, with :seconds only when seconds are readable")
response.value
0:59
